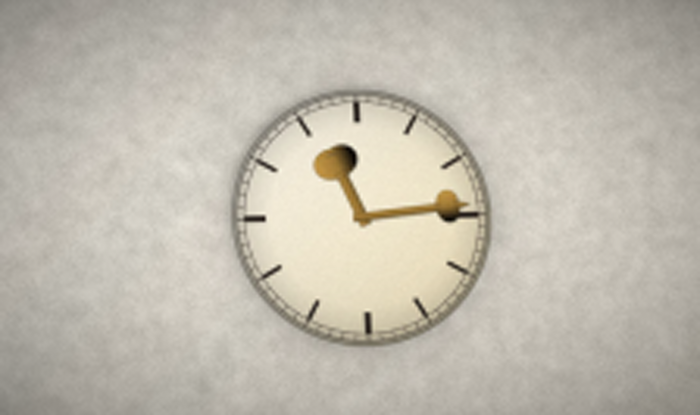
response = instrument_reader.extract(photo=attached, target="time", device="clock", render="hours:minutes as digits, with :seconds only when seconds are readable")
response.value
11:14
